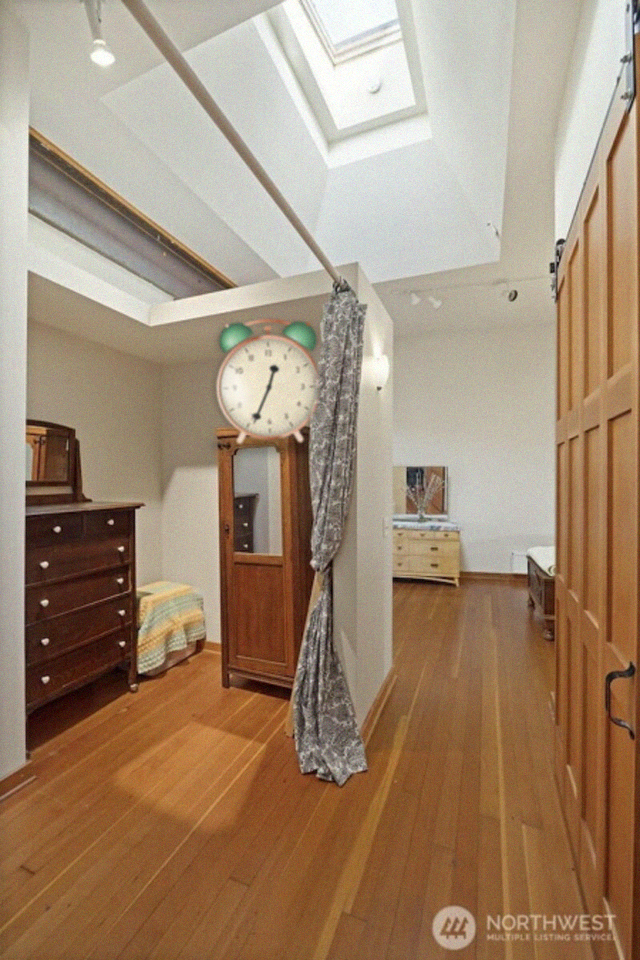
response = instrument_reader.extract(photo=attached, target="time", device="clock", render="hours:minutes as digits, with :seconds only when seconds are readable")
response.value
12:34
